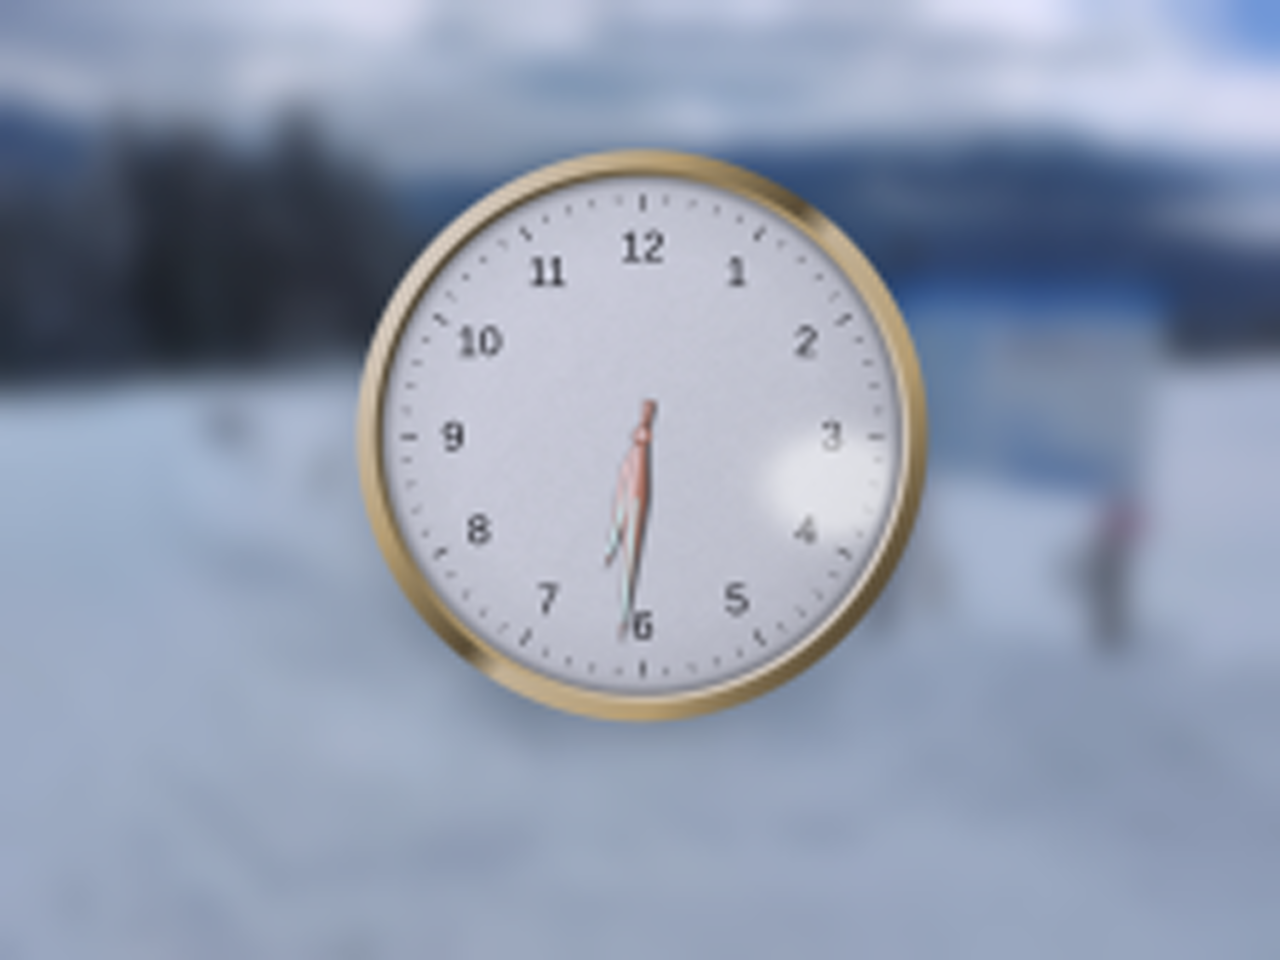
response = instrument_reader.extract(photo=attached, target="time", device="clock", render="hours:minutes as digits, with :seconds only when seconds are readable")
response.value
6:31
